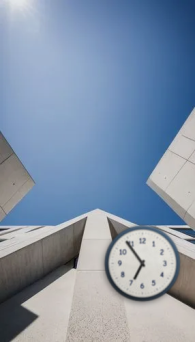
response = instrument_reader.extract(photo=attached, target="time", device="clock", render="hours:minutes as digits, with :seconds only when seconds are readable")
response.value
6:54
